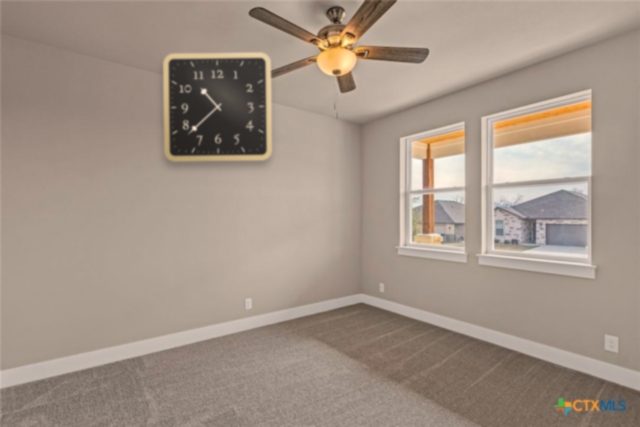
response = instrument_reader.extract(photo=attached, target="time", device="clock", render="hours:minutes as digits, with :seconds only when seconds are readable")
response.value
10:38
